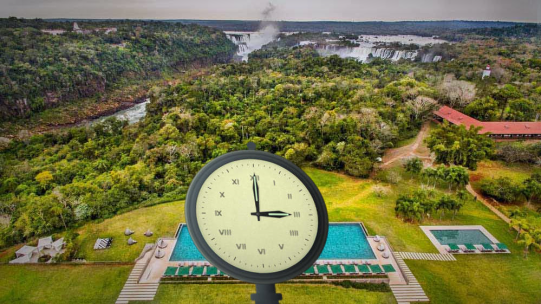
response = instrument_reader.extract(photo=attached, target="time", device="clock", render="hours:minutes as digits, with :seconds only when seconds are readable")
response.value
3:00
